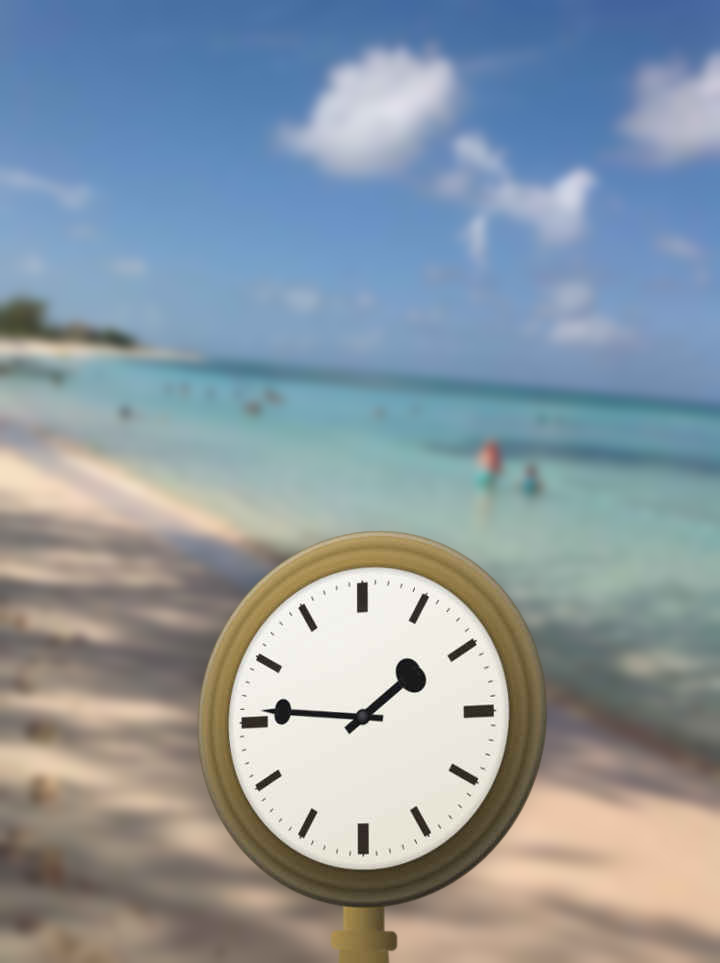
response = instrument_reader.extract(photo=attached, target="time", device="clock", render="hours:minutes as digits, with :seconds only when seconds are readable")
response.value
1:46
